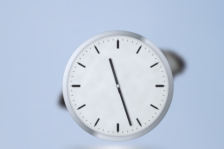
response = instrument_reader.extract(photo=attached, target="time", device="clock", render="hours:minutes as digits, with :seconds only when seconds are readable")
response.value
11:27
